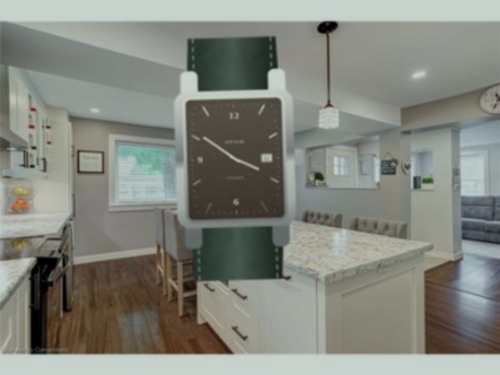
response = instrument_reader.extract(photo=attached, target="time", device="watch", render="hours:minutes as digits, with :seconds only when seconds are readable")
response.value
3:51
